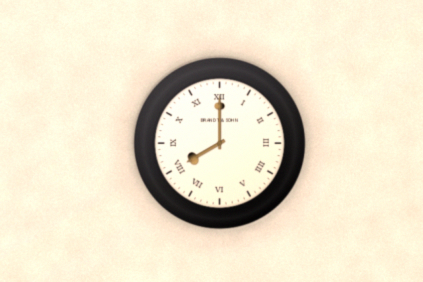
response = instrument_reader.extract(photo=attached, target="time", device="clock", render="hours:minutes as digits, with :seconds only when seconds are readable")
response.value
8:00
